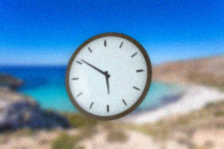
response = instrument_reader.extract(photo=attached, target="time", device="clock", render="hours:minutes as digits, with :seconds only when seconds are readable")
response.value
5:51
